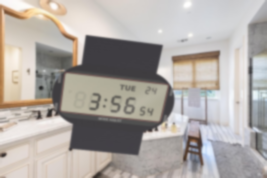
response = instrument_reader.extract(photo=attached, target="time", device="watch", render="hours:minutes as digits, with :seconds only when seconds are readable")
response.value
3:56
